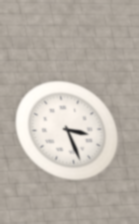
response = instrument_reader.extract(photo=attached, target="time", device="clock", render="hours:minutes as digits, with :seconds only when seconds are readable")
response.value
3:28
